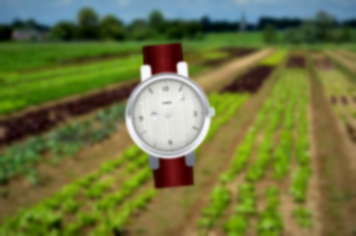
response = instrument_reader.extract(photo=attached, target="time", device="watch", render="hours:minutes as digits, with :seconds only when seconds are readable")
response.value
9:07
